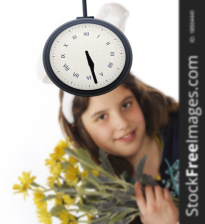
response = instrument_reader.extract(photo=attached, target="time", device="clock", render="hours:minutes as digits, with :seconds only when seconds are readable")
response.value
5:28
